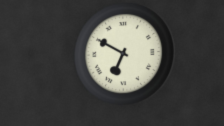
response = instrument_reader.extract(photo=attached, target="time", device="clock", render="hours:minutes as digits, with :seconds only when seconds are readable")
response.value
6:50
